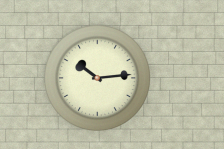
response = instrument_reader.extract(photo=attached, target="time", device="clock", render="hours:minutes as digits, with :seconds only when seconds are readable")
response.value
10:14
